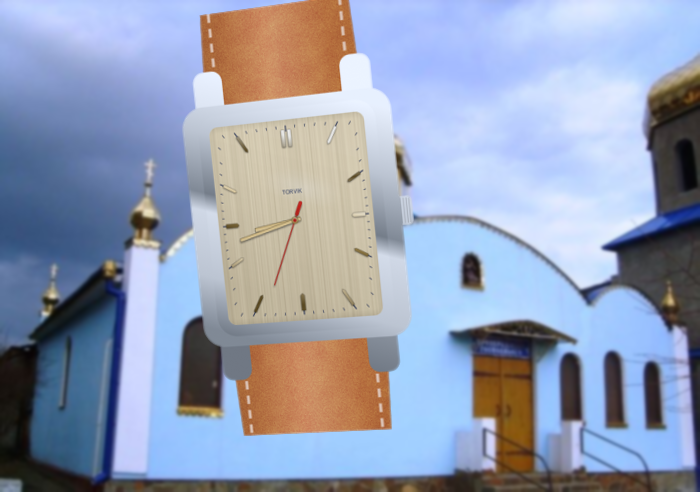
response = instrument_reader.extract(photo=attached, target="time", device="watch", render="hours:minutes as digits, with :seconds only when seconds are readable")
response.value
8:42:34
